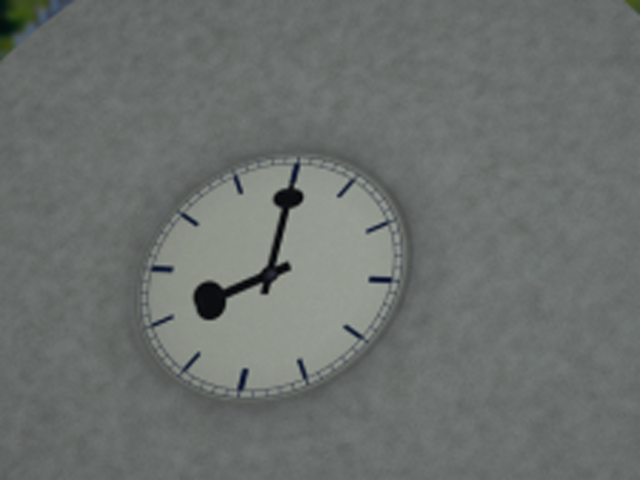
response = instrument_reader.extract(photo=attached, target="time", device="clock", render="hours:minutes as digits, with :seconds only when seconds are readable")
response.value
8:00
